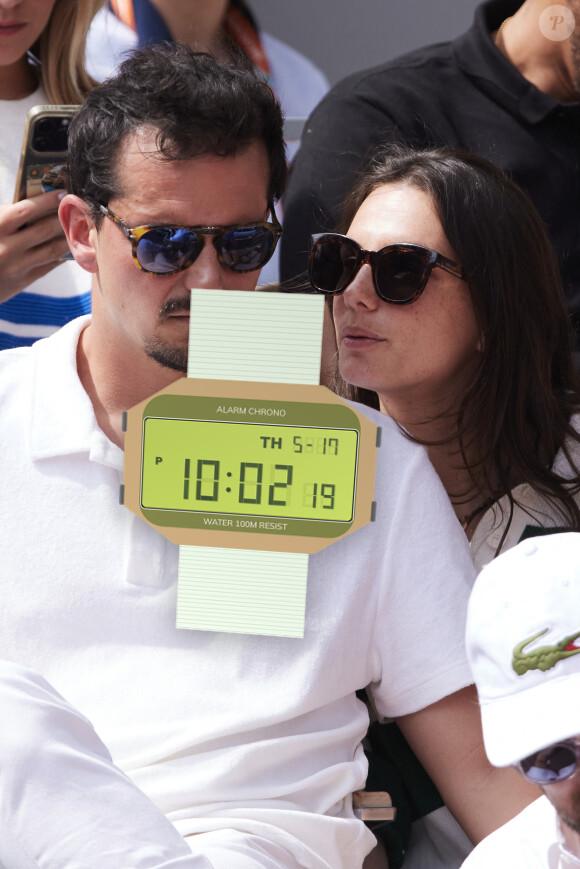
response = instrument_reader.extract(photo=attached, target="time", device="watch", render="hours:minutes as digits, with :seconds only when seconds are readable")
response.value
10:02:19
